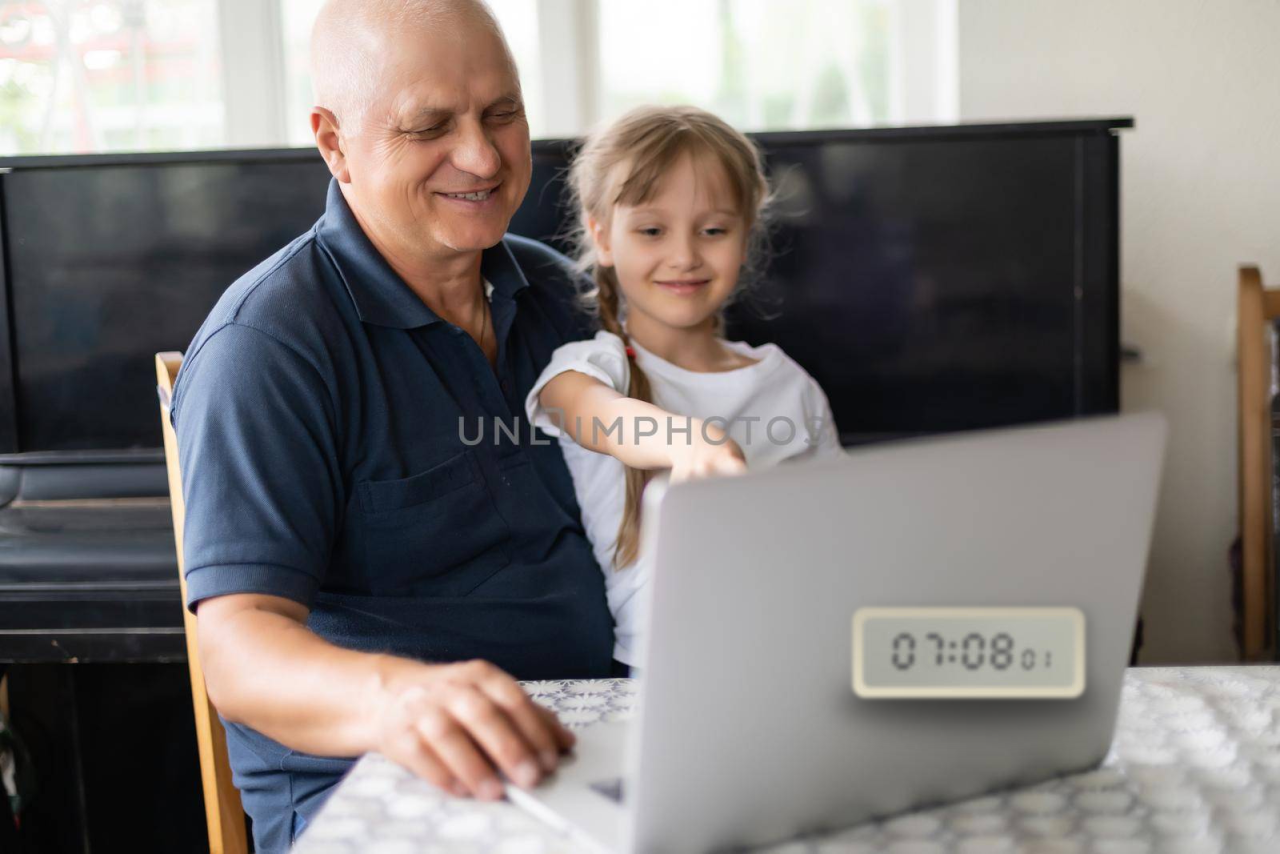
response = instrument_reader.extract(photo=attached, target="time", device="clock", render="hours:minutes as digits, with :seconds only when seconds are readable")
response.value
7:08:01
